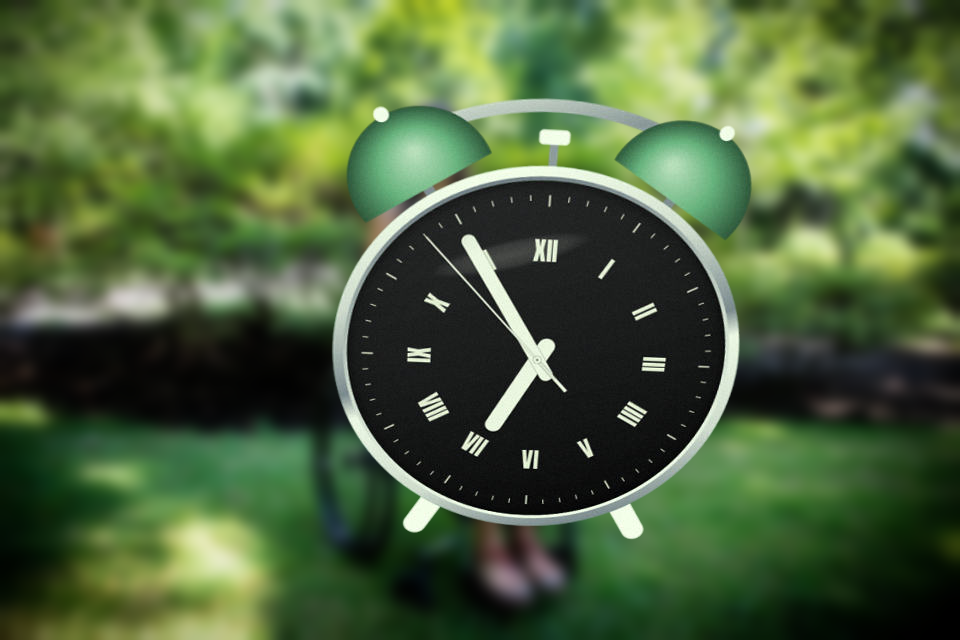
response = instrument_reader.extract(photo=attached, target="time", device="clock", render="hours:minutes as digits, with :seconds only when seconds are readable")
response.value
6:54:53
